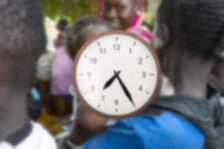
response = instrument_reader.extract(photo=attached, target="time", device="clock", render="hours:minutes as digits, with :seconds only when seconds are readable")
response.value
7:25
